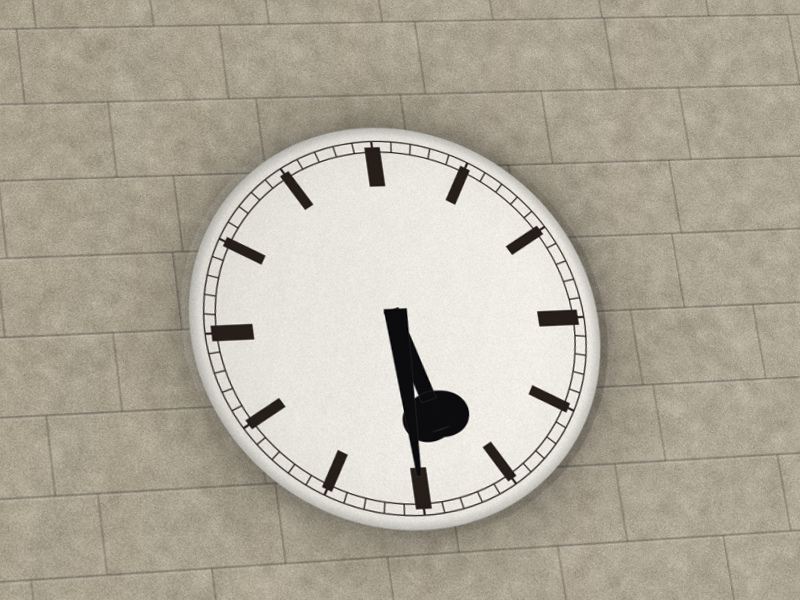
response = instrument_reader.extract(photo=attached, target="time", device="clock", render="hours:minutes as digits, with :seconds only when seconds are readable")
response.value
5:30
